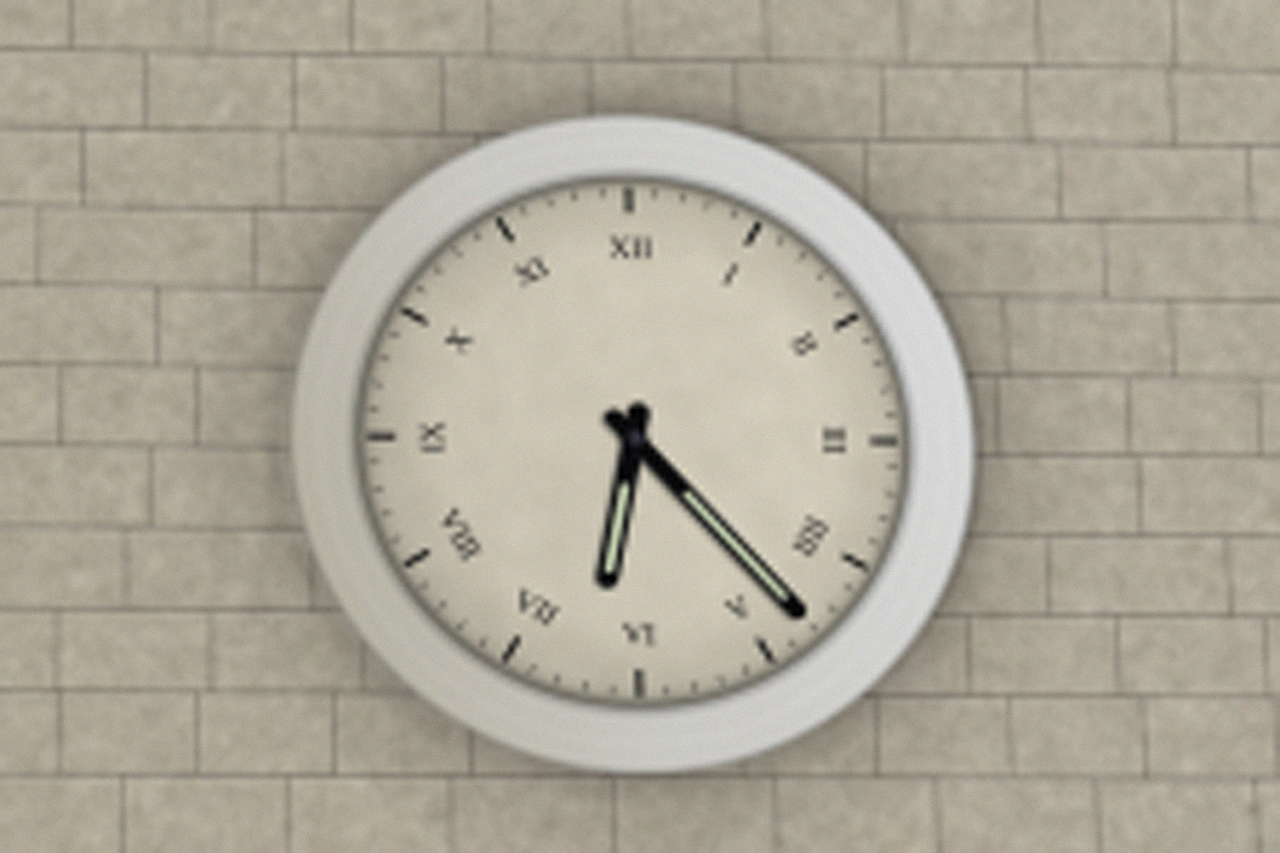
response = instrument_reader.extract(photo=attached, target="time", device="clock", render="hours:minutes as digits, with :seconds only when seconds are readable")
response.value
6:23
